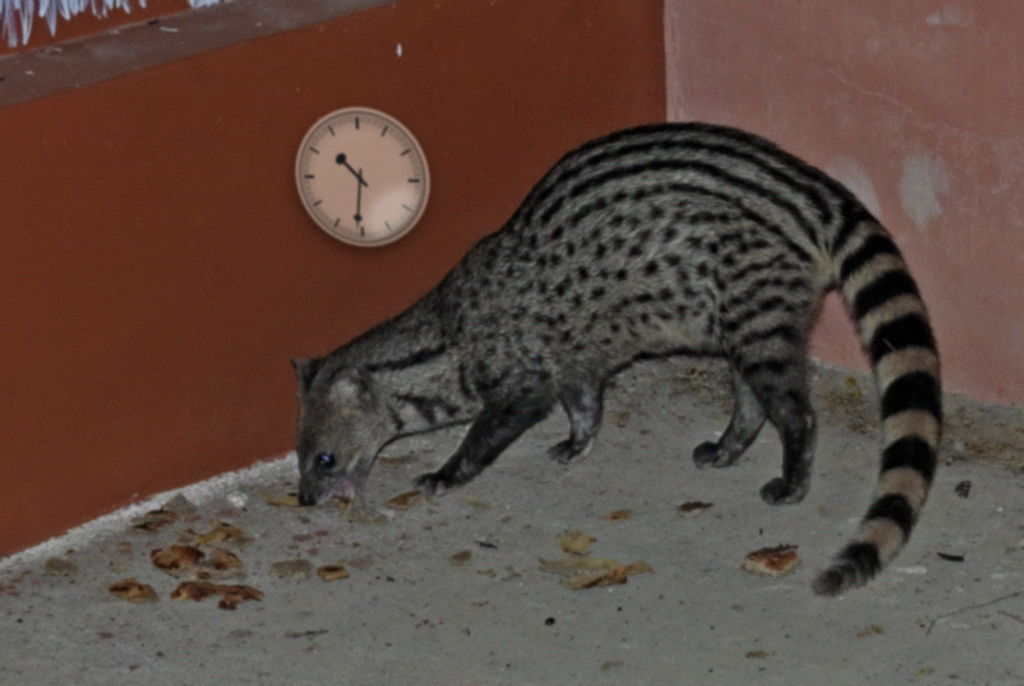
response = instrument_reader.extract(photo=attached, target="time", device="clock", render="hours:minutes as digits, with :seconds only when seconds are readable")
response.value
10:31
